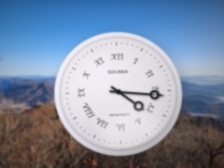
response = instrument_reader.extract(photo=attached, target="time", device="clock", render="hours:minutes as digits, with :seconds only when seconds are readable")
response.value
4:16
